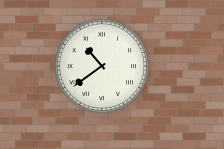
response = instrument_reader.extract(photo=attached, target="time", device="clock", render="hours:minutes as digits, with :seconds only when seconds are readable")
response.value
10:39
